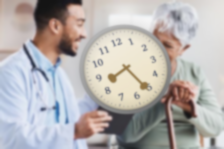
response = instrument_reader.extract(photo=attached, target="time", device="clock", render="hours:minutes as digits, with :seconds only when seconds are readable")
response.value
8:26
